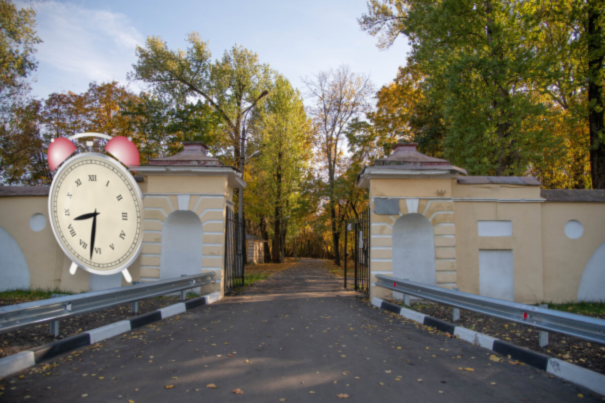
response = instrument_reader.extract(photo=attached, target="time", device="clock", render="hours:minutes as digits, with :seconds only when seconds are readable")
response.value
8:32
